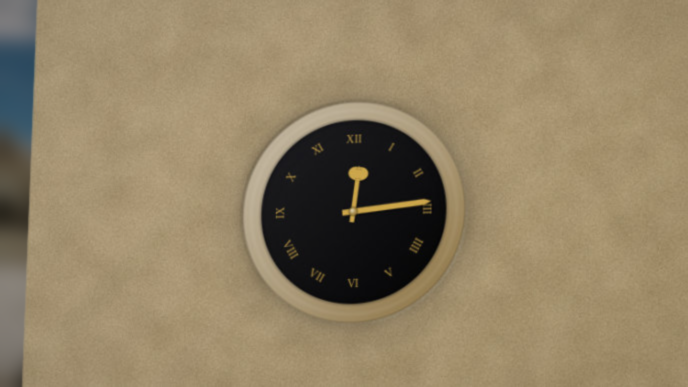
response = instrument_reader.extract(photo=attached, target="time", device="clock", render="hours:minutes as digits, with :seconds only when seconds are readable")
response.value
12:14
